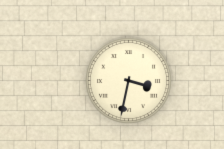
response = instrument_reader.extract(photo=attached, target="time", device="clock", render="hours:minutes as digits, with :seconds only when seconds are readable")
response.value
3:32
